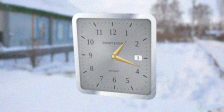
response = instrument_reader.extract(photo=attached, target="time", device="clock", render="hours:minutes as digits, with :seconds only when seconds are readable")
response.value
1:18
